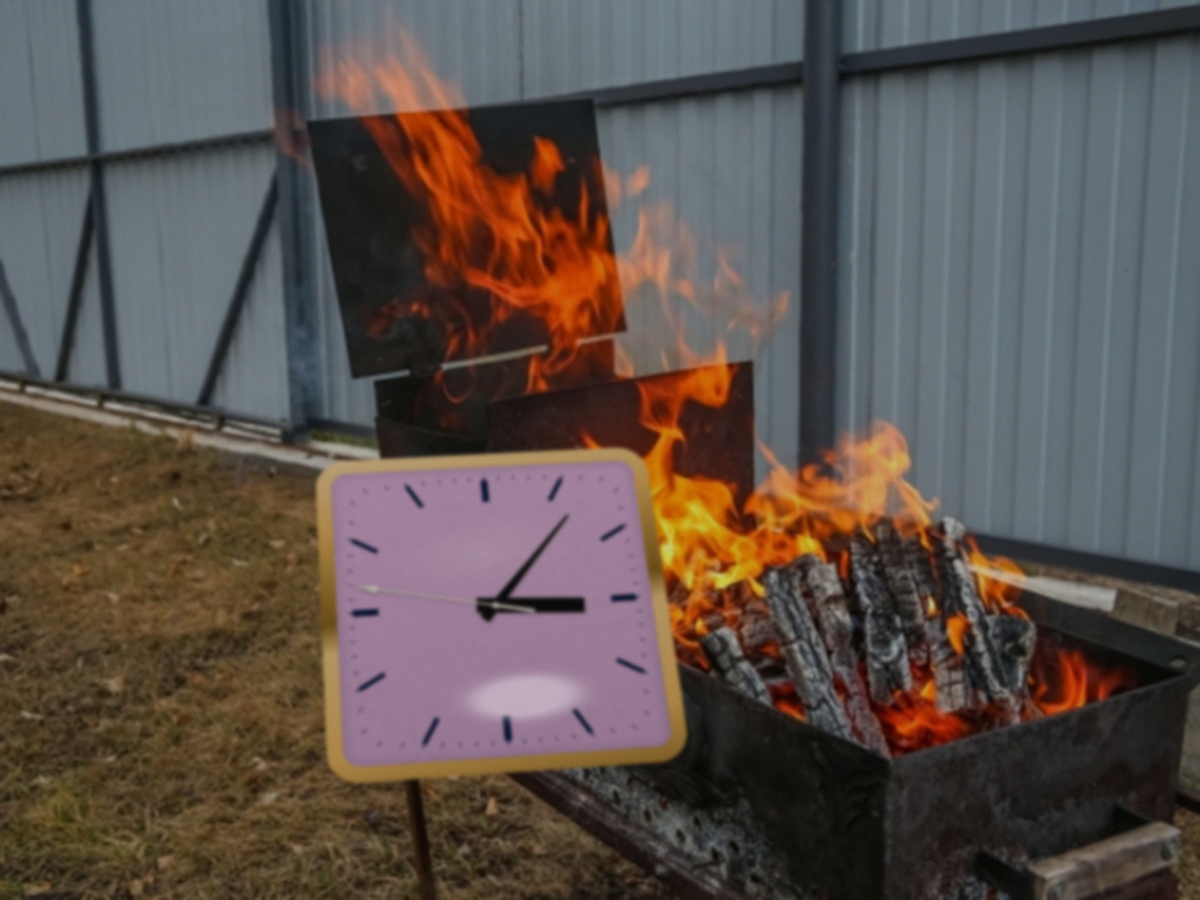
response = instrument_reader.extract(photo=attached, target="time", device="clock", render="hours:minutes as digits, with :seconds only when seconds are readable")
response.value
3:06:47
